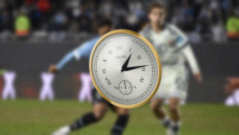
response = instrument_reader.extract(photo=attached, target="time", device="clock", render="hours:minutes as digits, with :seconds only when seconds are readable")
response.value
1:14
